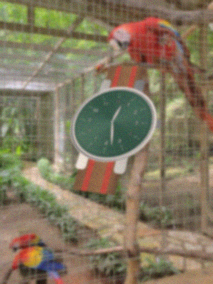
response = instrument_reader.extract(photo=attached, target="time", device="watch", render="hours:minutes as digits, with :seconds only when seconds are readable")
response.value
12:28
